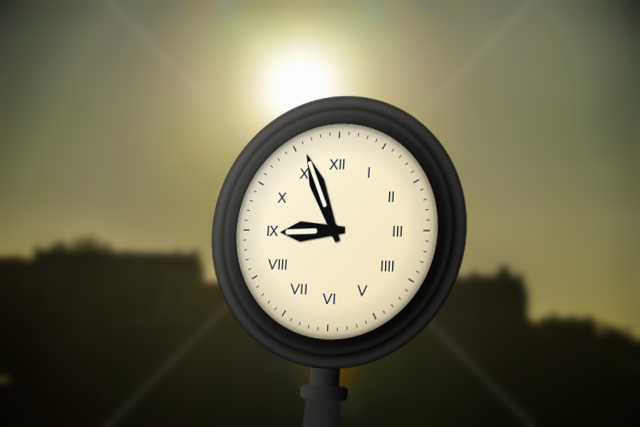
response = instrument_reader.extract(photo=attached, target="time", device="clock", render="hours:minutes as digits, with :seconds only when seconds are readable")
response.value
8:56
